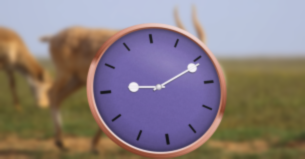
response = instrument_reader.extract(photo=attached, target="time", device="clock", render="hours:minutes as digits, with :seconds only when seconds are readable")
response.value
9:11
